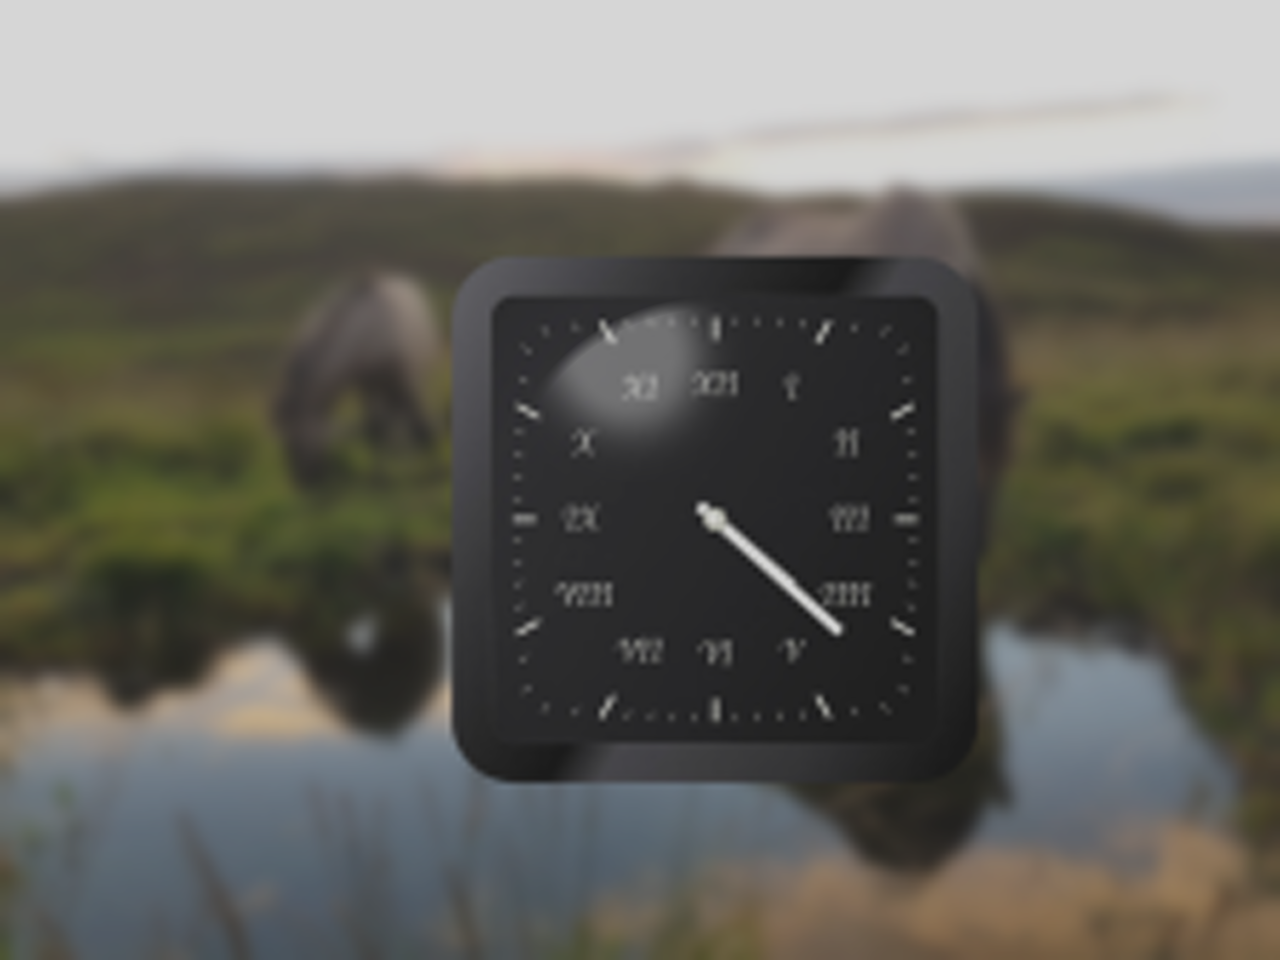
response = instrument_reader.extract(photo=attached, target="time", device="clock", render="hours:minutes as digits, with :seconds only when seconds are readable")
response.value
4:22
